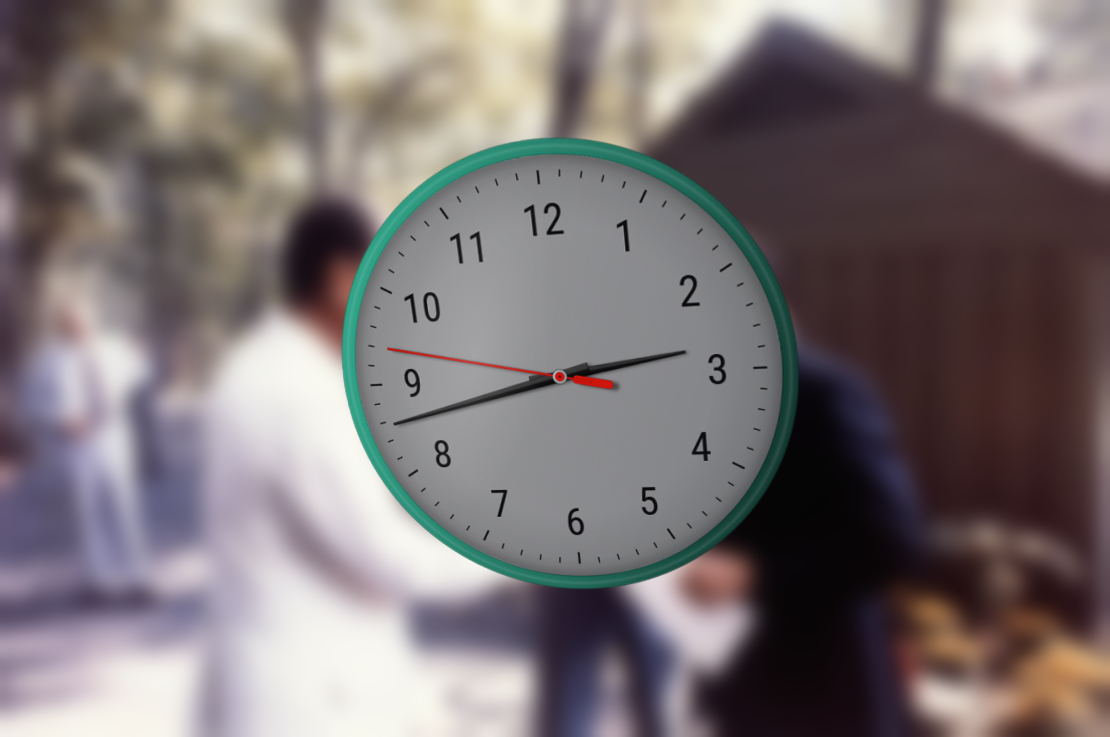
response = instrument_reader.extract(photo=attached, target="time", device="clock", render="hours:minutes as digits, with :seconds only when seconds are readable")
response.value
2:42:47
